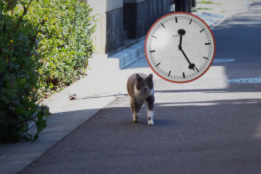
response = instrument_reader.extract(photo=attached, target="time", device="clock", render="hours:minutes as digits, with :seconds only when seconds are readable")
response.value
12:26
